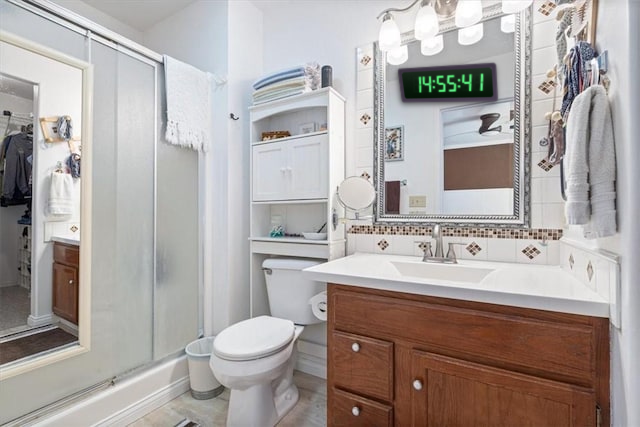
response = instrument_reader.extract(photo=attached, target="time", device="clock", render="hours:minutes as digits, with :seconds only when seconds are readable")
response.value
14:55:41
